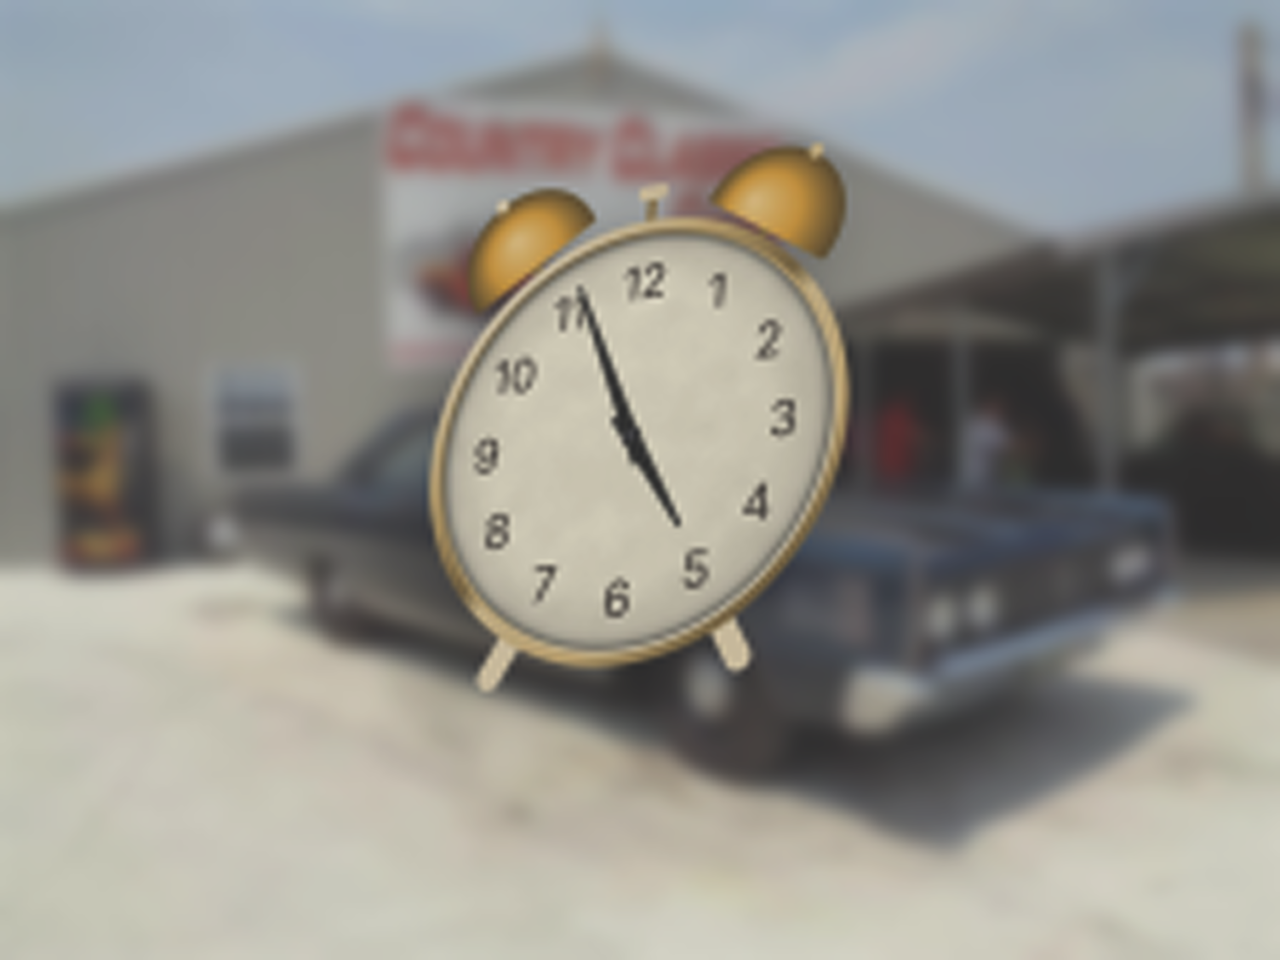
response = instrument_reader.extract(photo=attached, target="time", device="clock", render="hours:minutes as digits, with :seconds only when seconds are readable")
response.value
4:56
